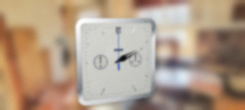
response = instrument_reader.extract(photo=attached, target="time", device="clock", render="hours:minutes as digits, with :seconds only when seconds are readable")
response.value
2:11
